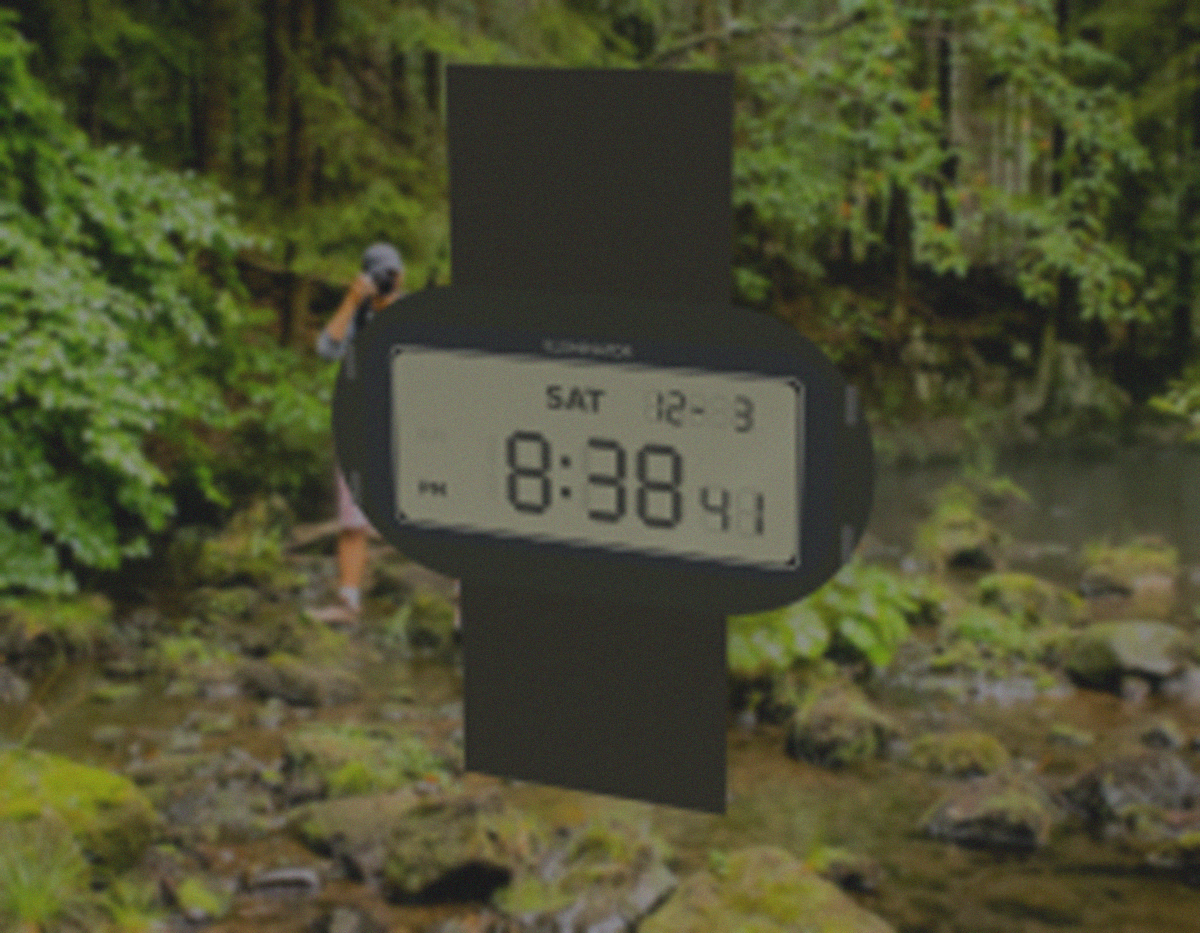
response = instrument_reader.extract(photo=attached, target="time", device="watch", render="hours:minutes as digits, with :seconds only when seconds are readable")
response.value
8:38:41
